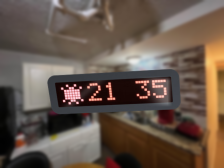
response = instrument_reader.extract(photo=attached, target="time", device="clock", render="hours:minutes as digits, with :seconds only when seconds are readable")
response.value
21:35
